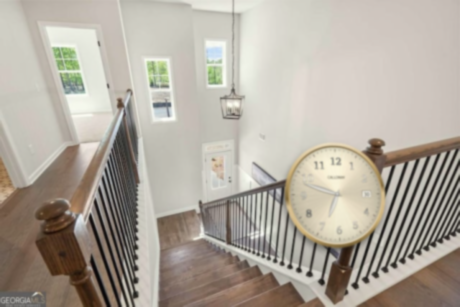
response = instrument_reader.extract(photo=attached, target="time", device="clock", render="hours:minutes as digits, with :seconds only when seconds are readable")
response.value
6:48
